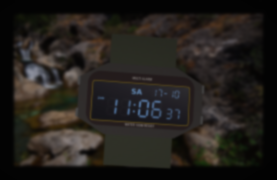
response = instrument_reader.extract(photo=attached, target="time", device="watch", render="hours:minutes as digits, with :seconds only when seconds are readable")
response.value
11:06:37
